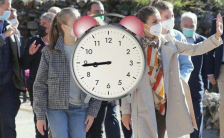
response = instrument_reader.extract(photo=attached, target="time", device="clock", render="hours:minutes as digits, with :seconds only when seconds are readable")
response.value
8:44
